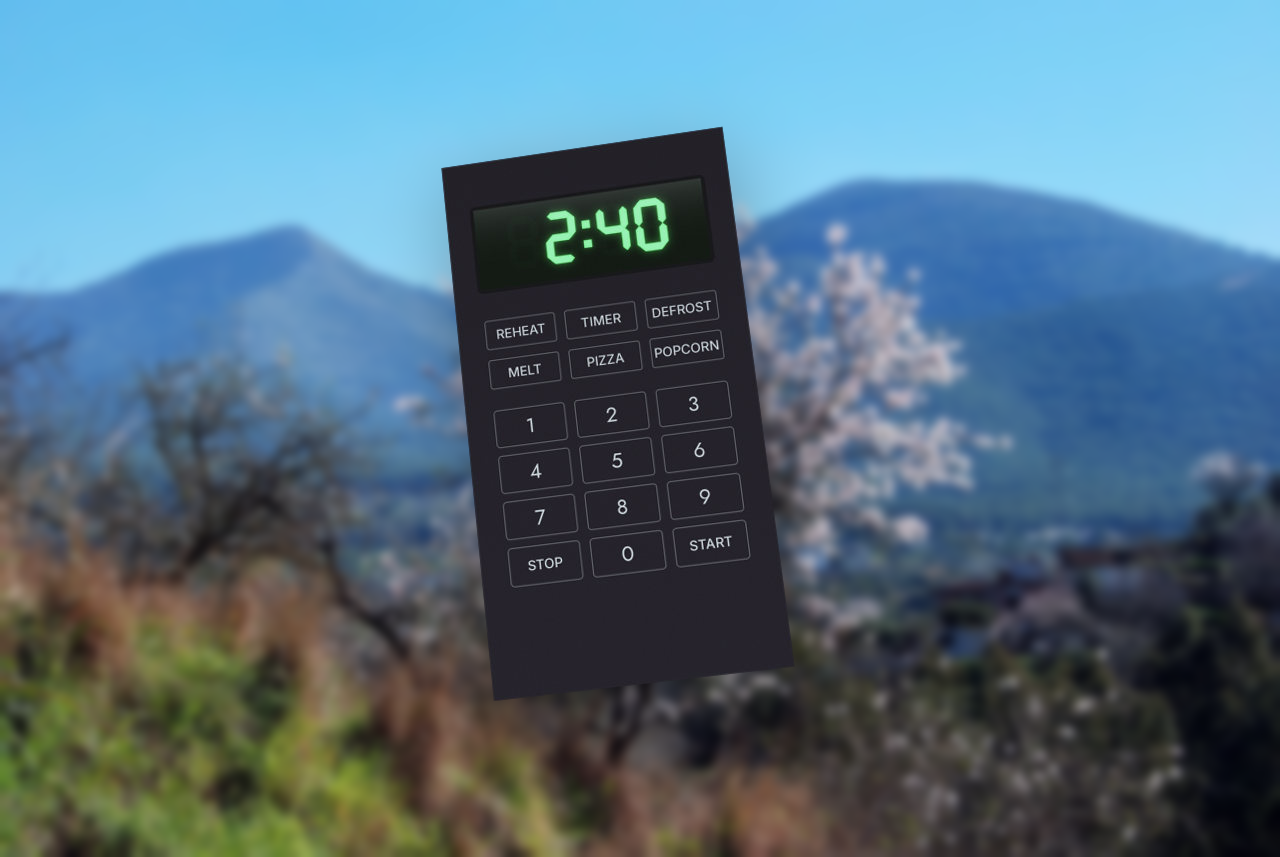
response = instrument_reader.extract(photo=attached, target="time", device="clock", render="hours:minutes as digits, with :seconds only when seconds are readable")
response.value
2:40
